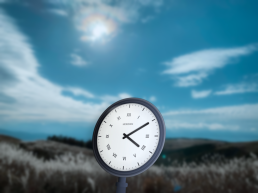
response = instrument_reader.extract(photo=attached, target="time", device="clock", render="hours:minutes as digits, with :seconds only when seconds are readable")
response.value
4:10
